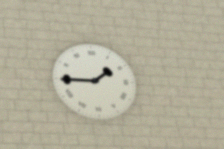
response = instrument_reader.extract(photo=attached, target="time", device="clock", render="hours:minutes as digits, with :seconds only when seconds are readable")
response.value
1:45
